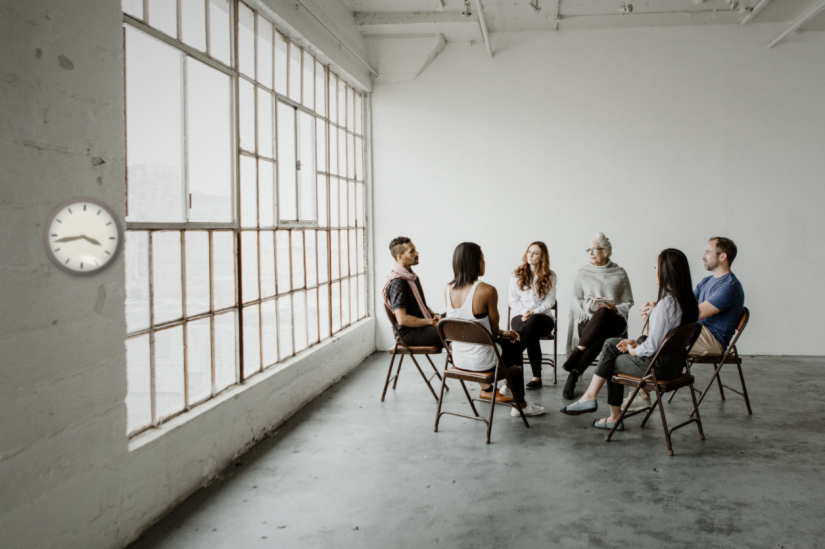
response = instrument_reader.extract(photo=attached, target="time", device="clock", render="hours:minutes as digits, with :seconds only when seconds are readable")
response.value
3:43
